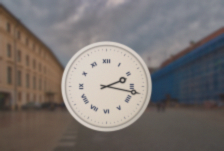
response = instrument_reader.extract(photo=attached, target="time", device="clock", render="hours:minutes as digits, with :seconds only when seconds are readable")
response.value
2:17
